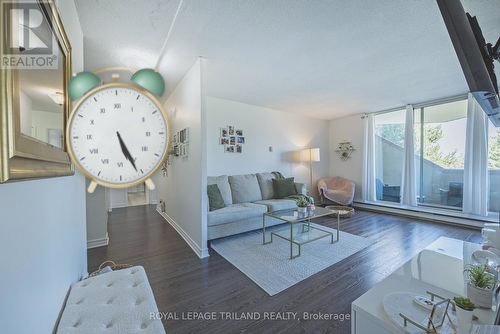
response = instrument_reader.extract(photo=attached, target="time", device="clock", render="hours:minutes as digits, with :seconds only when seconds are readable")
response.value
5:26
